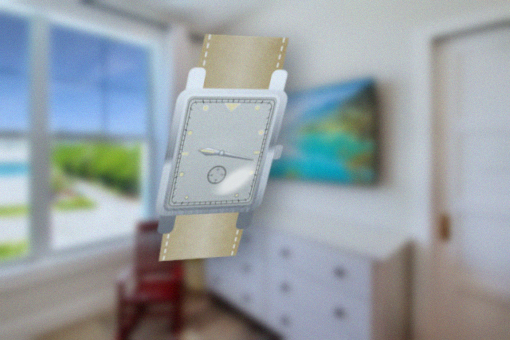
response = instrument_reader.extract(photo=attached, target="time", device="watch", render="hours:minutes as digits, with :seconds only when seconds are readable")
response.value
9:17
